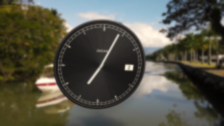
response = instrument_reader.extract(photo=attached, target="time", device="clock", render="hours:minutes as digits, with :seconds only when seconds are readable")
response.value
7:04
